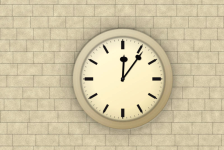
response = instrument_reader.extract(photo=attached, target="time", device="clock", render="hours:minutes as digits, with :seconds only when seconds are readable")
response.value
12:06
